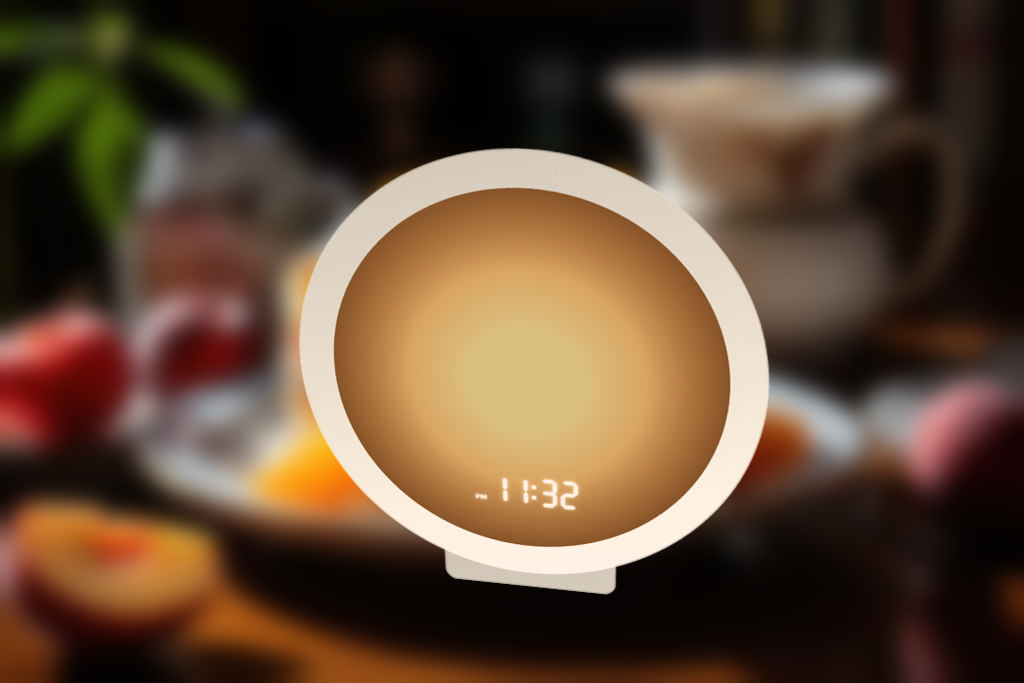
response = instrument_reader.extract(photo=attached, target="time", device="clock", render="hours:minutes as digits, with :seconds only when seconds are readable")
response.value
11:32
